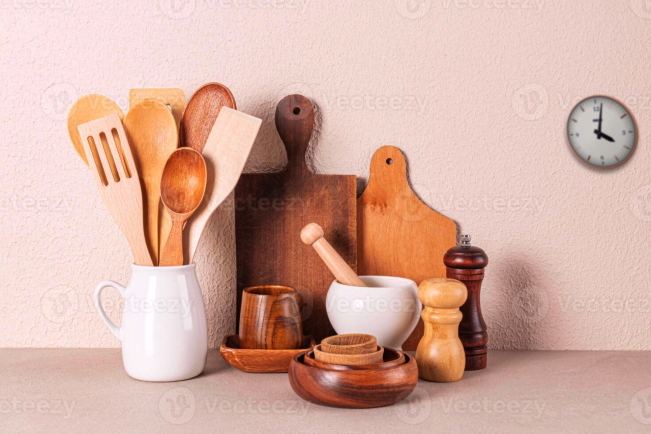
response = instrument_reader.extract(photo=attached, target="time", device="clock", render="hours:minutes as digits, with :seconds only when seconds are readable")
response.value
4:02
